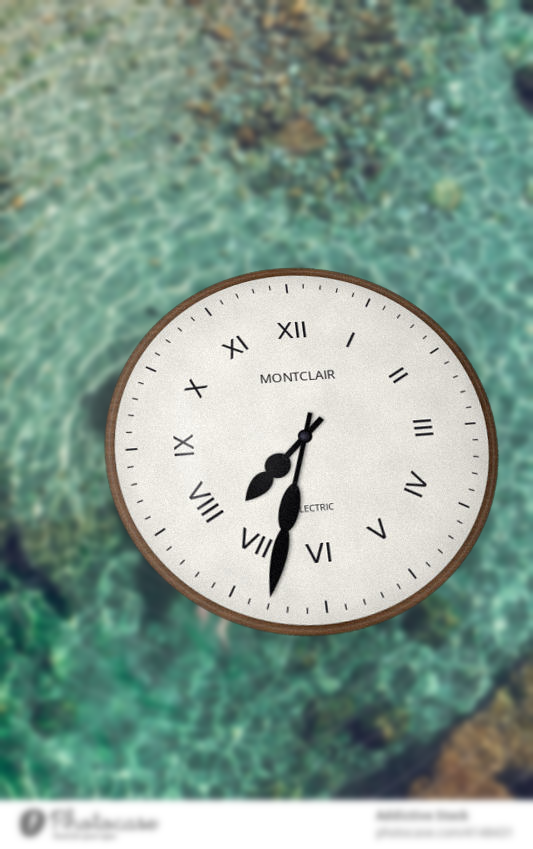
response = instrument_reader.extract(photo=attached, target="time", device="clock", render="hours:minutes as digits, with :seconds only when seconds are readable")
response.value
7:33
